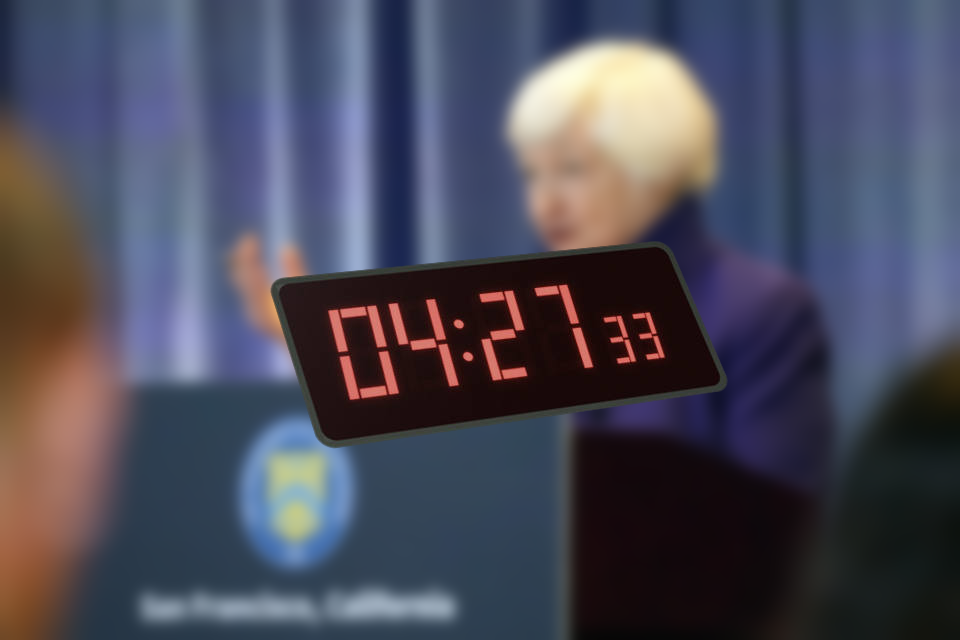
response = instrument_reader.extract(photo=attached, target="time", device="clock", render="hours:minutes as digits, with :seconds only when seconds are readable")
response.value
4:27:33
